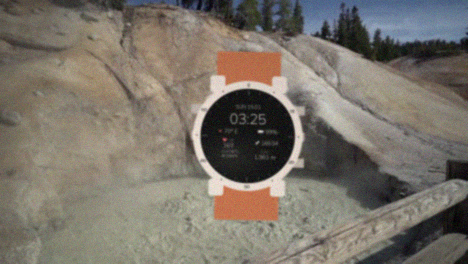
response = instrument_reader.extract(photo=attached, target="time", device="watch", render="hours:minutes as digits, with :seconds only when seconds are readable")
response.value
3:25
